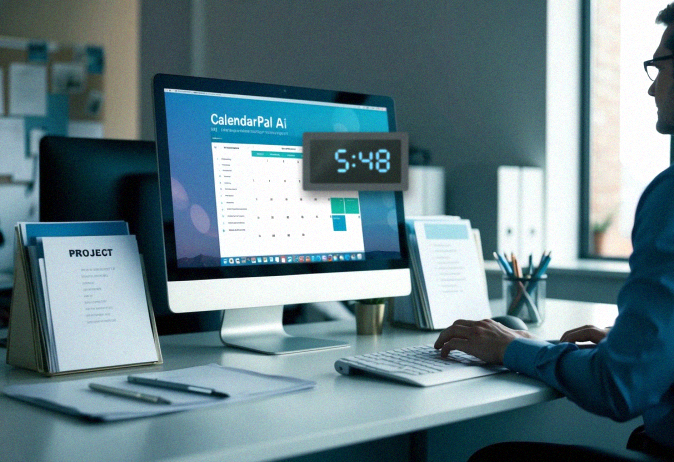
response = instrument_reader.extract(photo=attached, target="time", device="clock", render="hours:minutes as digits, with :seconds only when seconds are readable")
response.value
5:48
